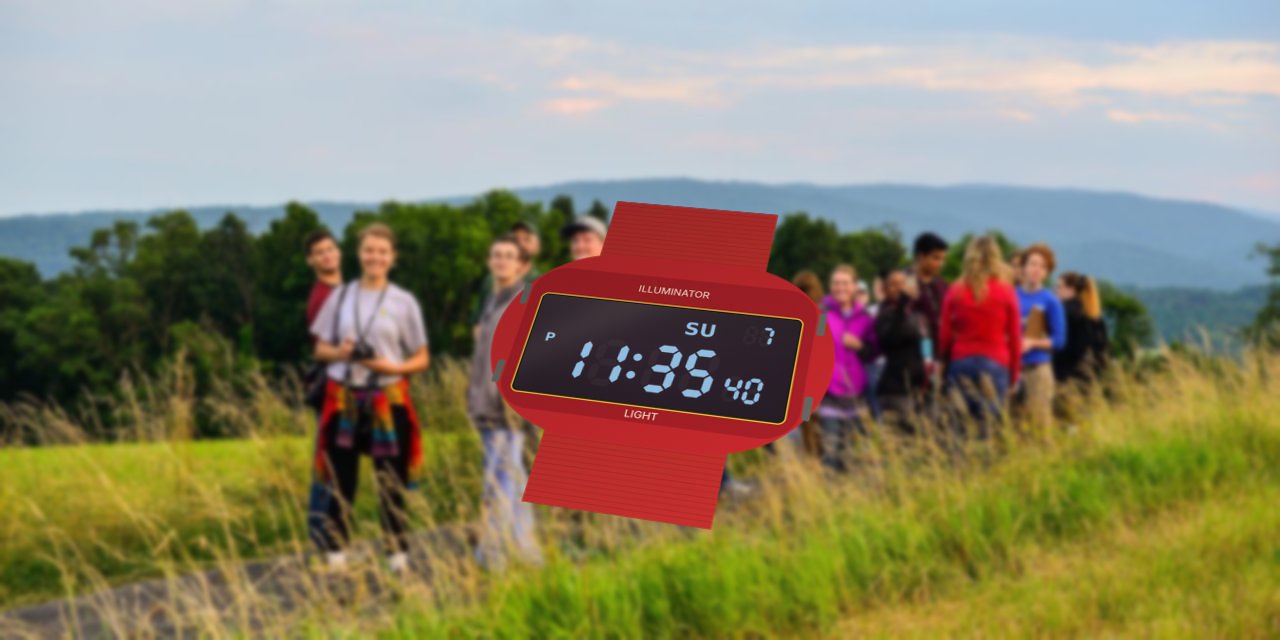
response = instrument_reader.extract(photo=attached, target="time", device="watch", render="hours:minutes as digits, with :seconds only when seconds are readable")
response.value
11:35:40
